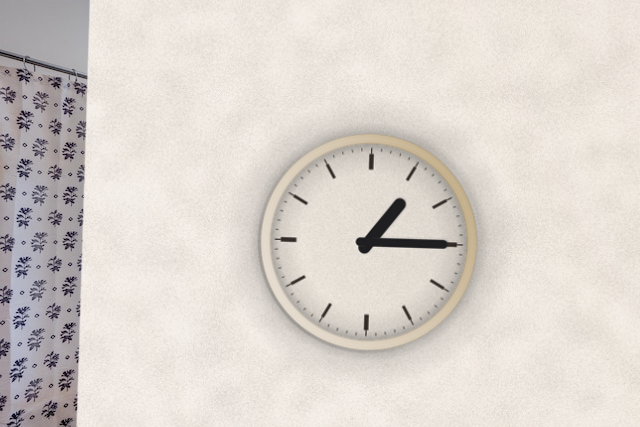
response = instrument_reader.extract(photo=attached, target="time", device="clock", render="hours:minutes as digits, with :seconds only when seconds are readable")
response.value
1:15
